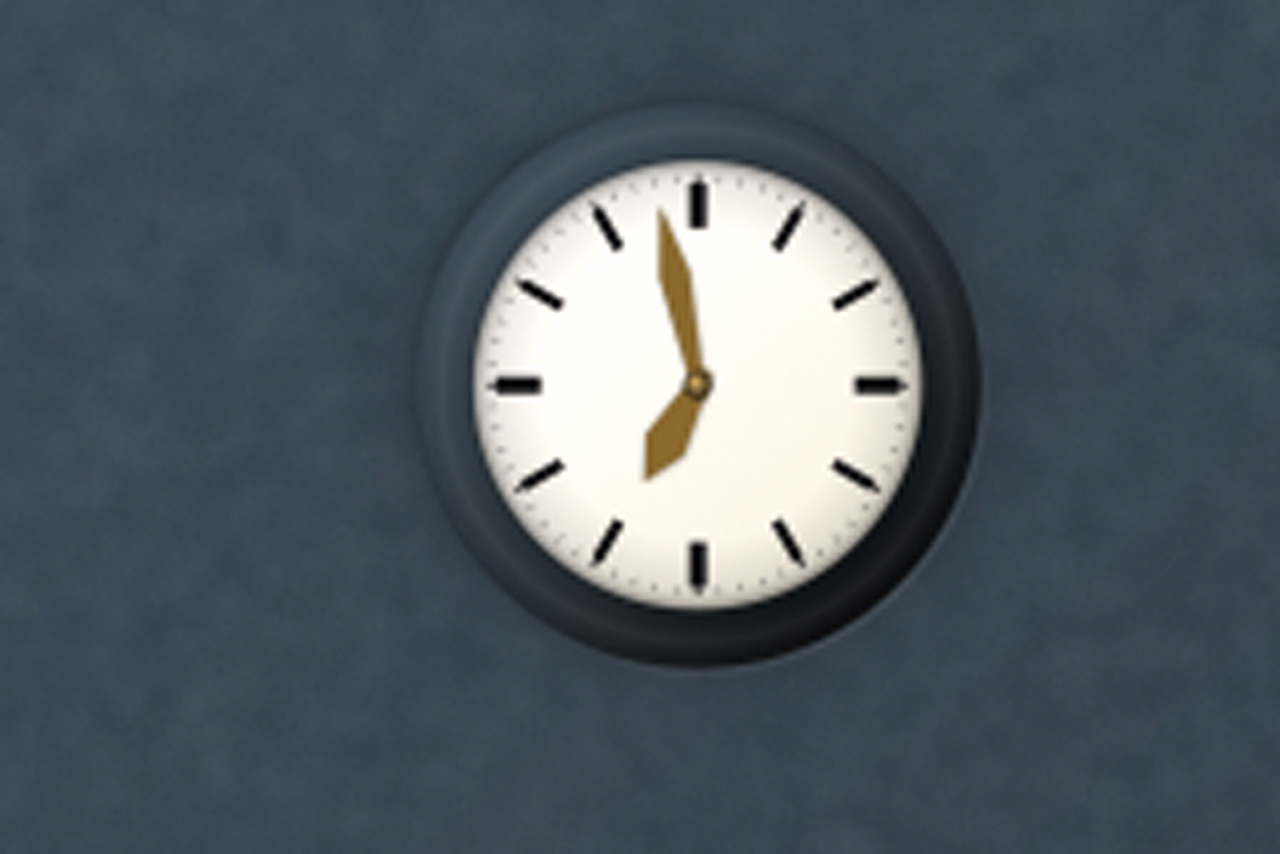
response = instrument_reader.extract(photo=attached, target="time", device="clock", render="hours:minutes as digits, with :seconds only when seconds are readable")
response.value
6:58
